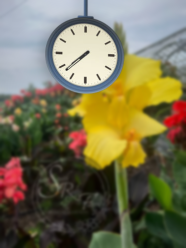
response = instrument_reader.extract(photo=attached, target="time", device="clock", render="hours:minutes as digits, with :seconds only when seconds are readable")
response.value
7:38
